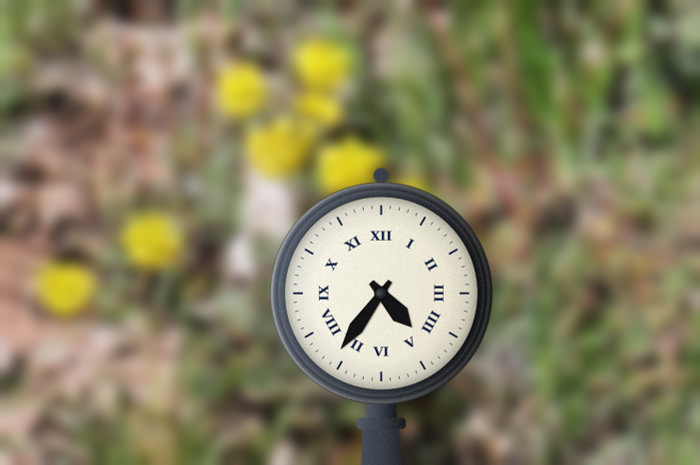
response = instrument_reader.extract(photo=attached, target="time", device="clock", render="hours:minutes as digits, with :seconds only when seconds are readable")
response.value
4:36
